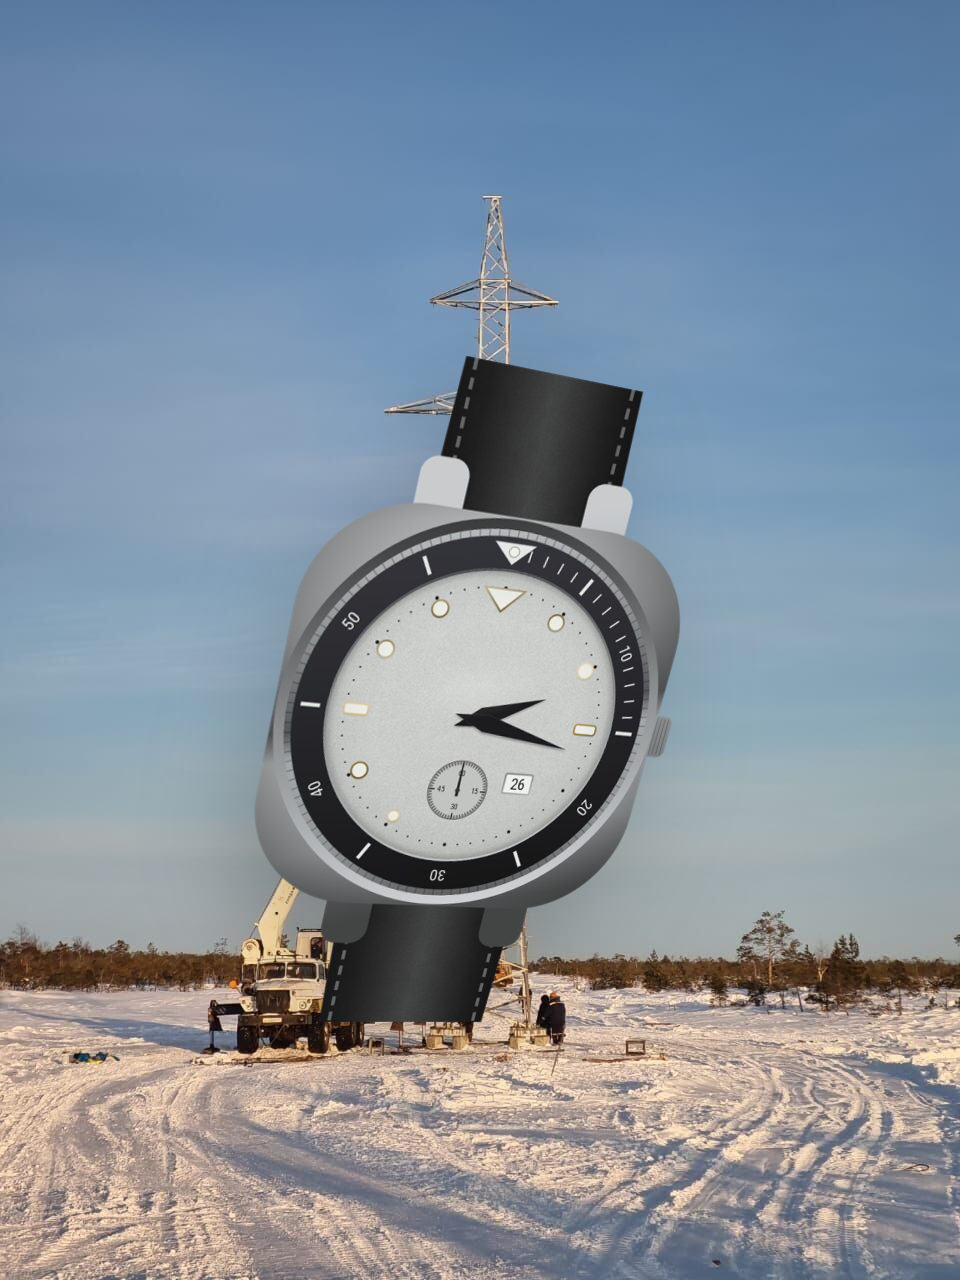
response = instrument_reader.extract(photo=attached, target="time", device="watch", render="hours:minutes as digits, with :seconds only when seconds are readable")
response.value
2:17
